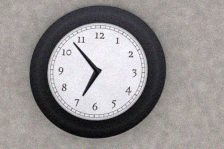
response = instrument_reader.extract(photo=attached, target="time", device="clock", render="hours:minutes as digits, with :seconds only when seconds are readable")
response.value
6:53
